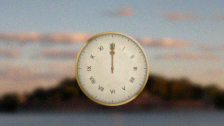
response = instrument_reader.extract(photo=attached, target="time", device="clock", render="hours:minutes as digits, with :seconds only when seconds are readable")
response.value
12:00
